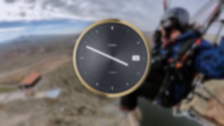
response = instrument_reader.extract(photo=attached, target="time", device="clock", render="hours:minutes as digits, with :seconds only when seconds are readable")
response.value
3:49
